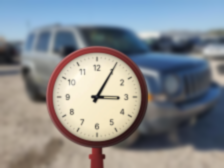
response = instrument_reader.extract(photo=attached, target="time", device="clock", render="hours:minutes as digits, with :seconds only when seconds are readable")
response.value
3:05
